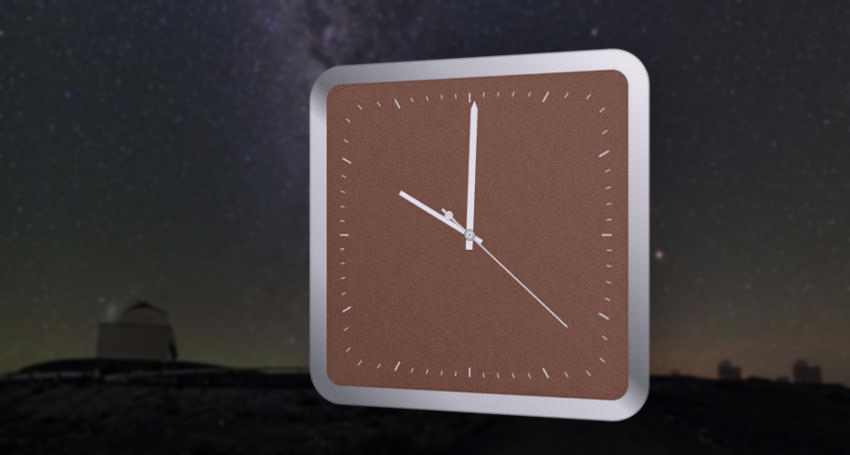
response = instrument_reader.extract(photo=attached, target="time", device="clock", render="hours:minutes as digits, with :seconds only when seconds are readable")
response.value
10:00:22
